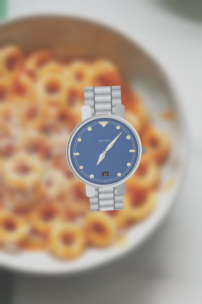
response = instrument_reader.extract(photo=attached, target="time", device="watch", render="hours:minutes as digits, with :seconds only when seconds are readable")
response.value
7:07
